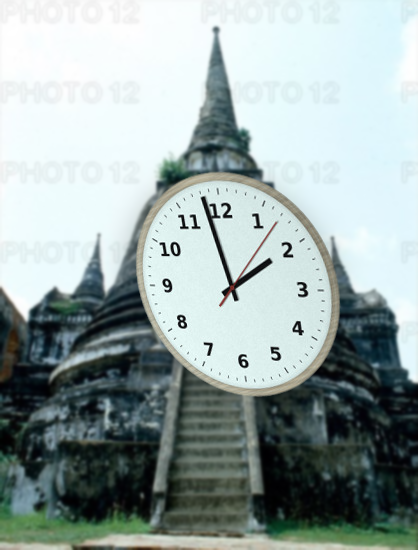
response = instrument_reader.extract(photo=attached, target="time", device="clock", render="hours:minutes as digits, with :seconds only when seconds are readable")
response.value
1:58:07
